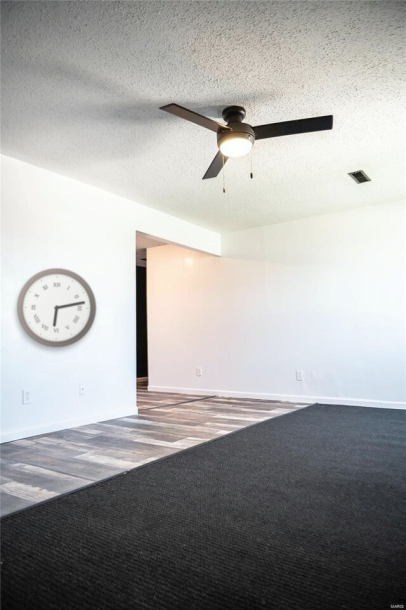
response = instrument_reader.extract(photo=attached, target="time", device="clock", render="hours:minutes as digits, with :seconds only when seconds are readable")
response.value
6:13
